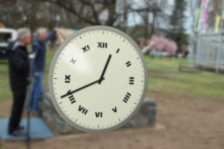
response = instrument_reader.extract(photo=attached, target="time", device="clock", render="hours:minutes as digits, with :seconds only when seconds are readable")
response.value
12:41
